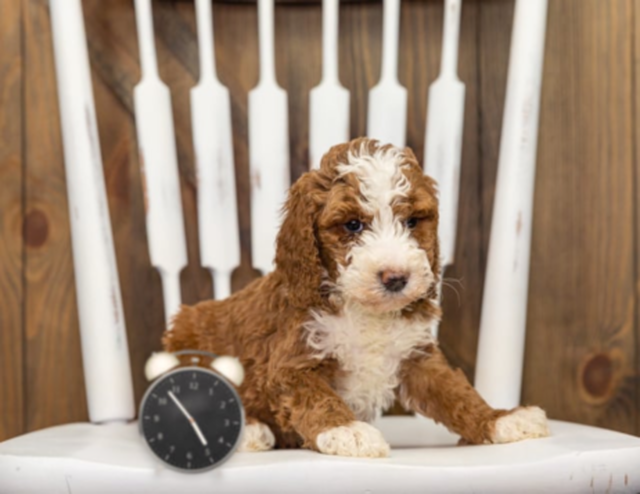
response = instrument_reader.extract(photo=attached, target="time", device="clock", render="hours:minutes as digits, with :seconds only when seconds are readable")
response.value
4:53
